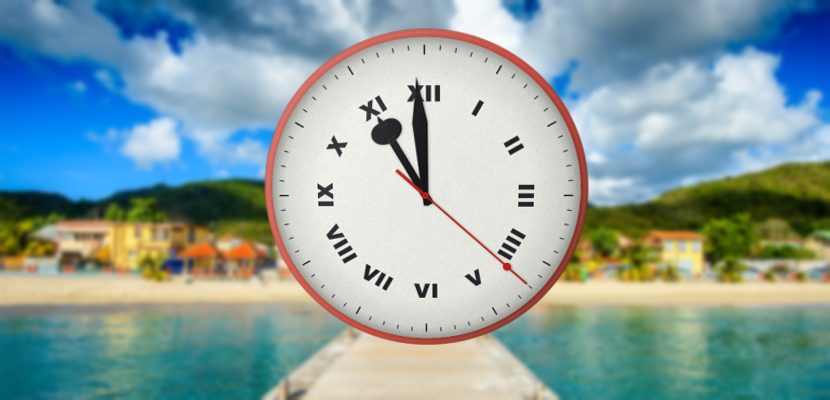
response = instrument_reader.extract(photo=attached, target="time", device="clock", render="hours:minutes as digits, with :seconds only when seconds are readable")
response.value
10:59:22
